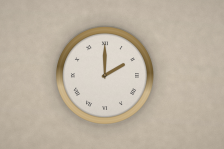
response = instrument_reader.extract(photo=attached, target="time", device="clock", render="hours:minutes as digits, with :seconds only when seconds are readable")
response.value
2:00
